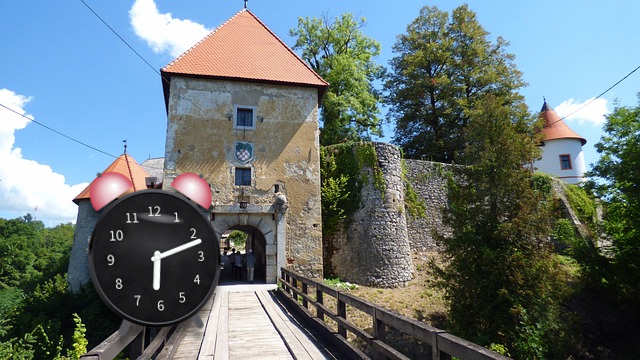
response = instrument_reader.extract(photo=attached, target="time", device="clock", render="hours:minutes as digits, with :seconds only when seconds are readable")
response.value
6:12
